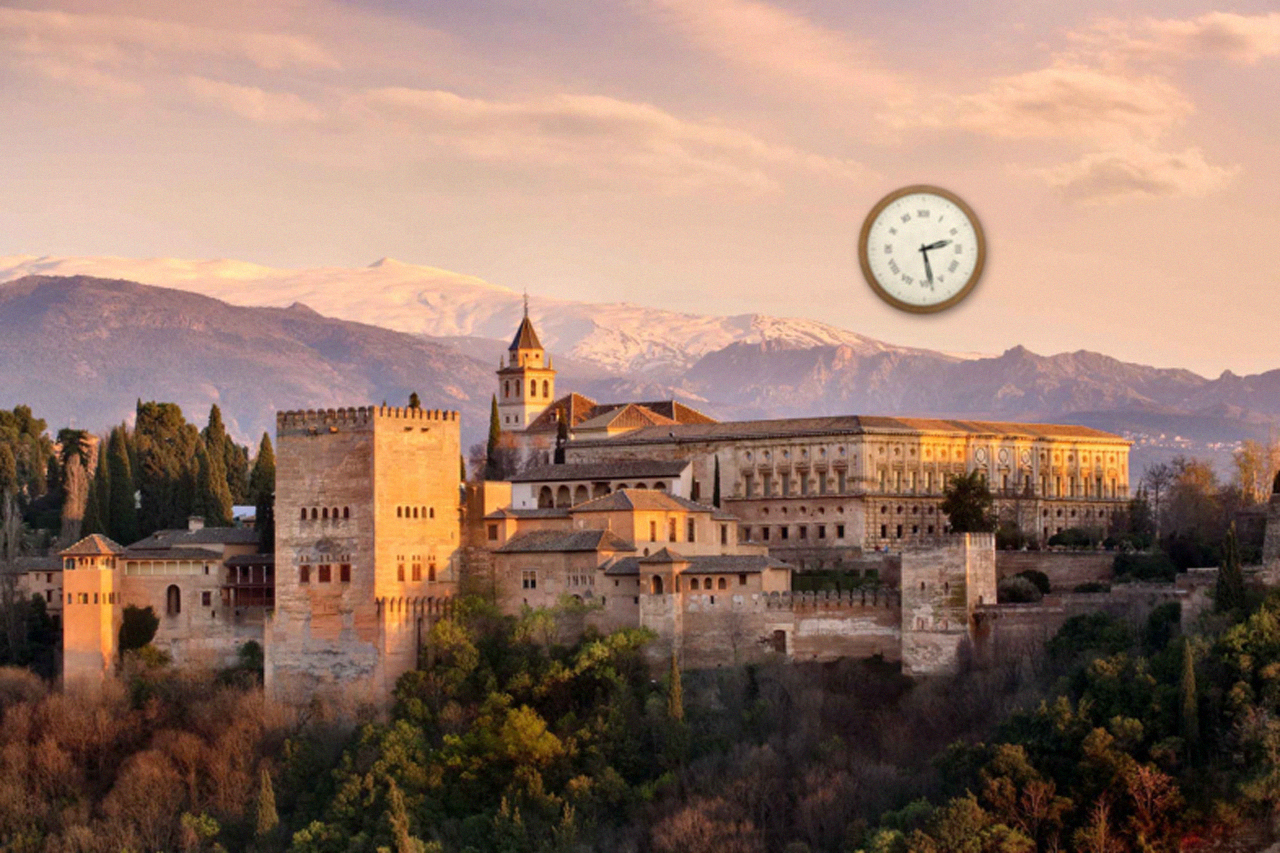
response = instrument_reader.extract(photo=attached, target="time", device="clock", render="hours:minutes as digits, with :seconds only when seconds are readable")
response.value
2:28
